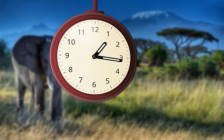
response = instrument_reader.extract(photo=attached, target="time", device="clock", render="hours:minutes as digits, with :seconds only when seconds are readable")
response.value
1:16
